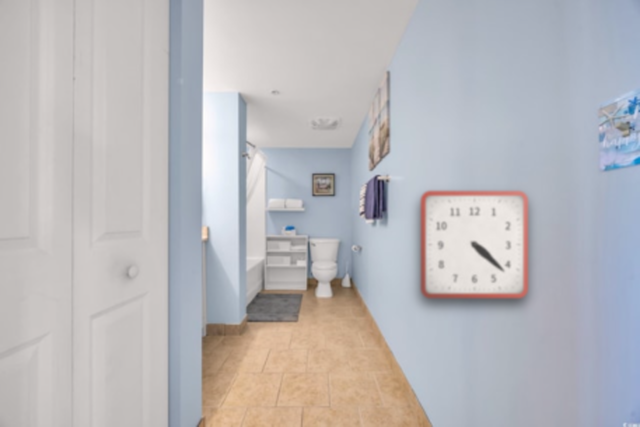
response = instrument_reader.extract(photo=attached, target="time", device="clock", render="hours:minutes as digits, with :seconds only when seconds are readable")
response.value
4:22
